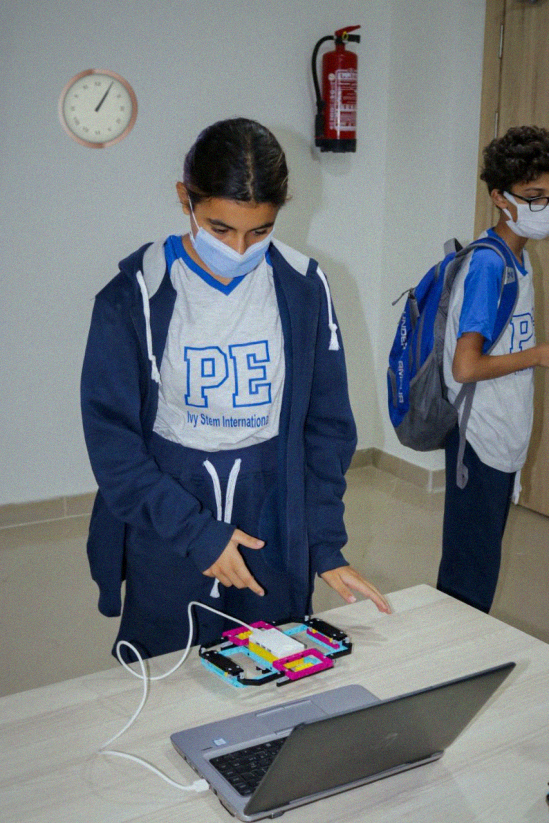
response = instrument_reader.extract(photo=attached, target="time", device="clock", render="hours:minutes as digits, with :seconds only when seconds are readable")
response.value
1:05
